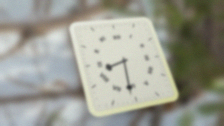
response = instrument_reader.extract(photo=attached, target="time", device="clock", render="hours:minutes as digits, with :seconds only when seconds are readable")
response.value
8:31
